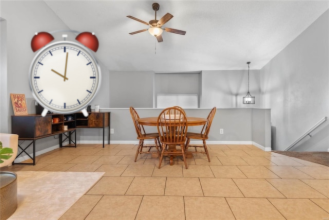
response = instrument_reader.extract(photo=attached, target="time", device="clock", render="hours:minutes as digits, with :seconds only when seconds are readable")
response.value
10:01
